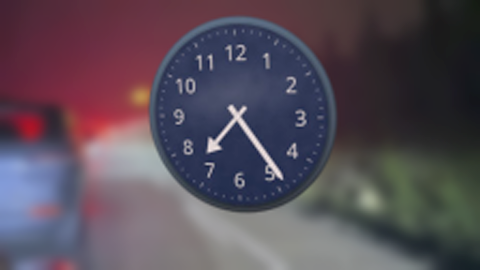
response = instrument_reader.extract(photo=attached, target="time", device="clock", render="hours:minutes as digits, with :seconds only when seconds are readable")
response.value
7:24
